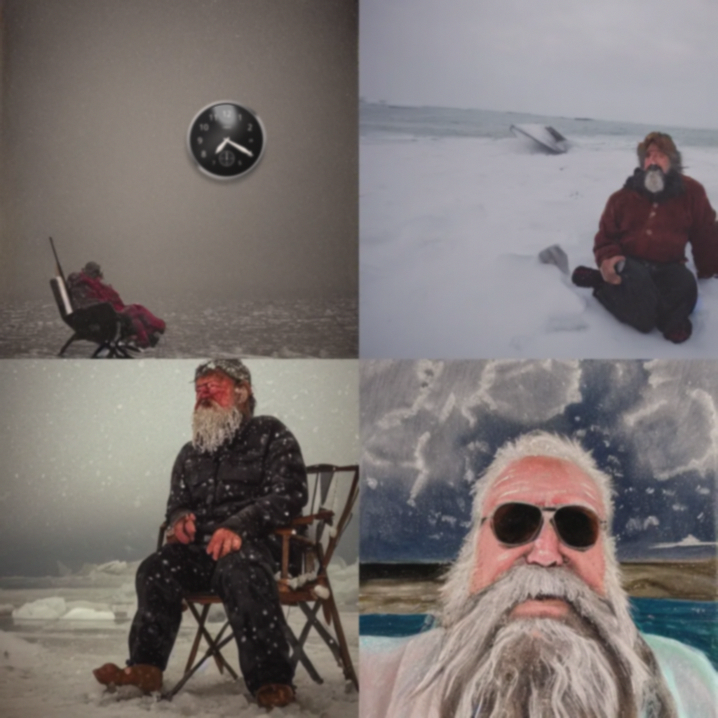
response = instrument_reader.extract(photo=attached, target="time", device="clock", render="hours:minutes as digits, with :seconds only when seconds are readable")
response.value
7:20
